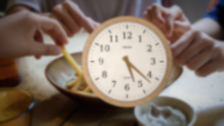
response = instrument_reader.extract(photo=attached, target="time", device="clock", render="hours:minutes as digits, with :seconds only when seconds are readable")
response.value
5:22
